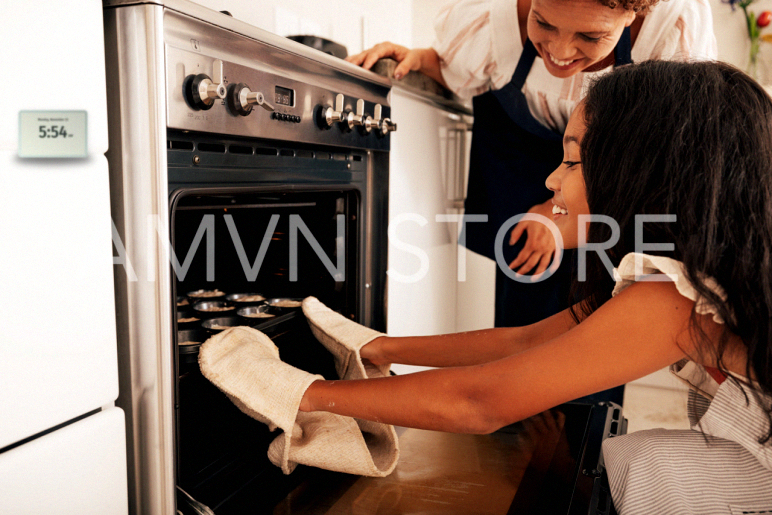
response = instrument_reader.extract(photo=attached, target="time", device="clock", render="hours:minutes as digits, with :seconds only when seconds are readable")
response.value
5:54
